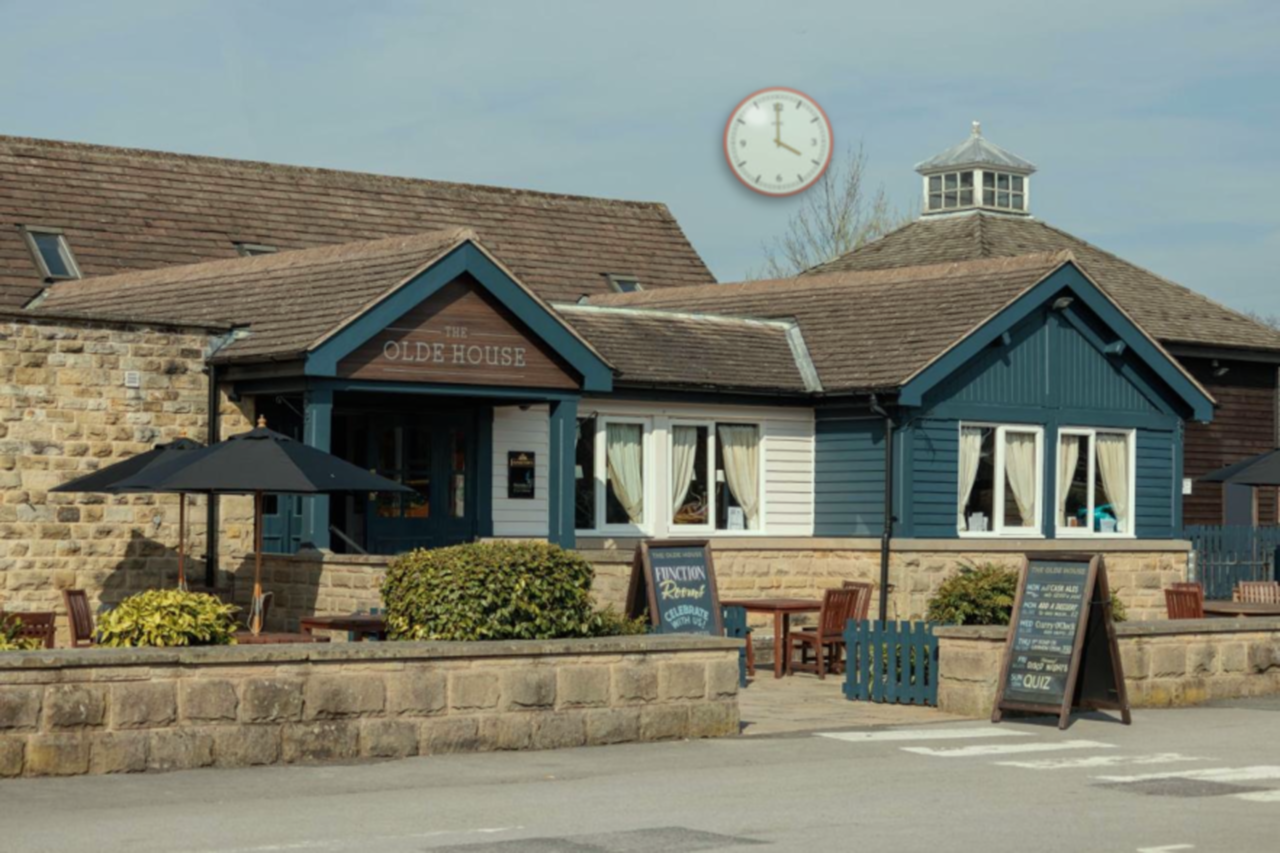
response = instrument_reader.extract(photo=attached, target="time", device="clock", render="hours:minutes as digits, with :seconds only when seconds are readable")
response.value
4:00
